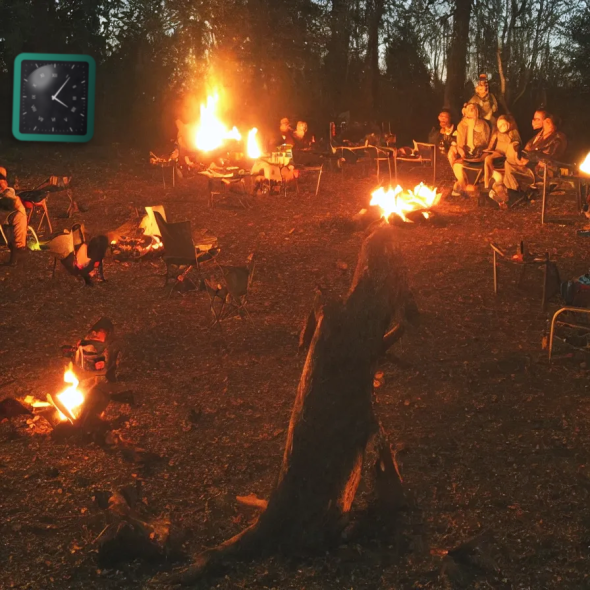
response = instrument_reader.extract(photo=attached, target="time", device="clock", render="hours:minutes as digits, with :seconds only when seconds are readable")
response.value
4:06
